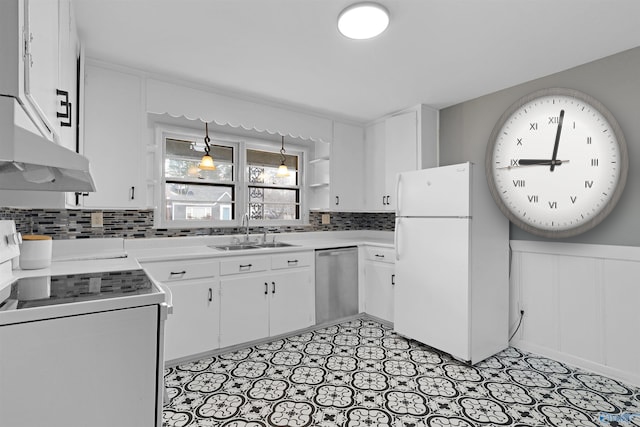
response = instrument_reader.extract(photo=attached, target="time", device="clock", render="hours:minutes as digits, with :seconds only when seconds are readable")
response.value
9:01:44
